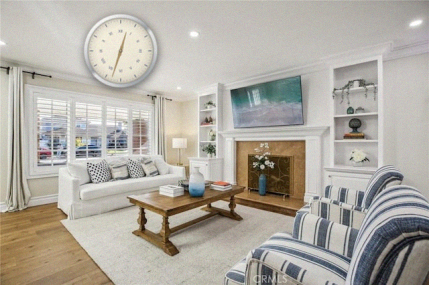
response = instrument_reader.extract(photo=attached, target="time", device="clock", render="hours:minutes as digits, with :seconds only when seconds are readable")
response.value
12:33
